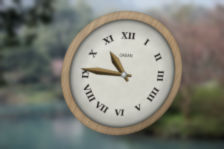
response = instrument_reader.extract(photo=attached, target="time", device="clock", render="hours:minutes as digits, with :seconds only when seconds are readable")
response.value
10:46
